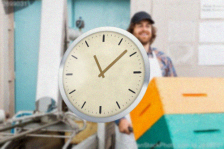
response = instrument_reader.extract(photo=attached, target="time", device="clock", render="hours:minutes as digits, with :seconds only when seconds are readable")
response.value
11:08
